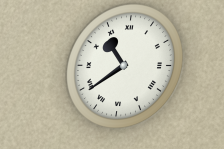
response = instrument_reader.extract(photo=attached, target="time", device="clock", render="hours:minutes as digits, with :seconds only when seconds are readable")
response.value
10:39
